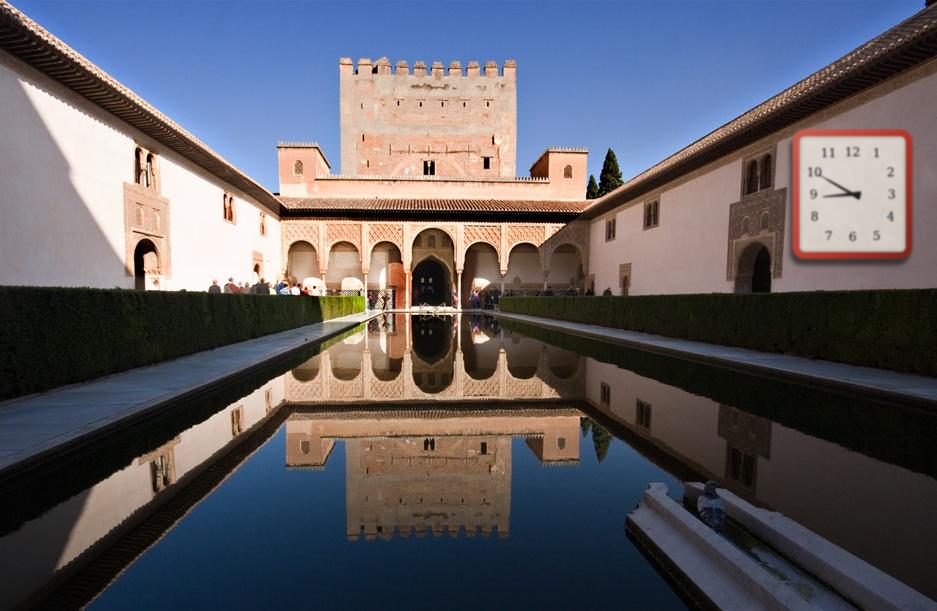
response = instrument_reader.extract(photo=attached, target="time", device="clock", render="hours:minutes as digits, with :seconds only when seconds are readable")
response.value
8:50
